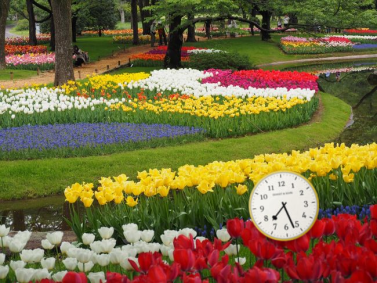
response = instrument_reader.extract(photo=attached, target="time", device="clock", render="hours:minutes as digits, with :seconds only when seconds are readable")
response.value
7:27
